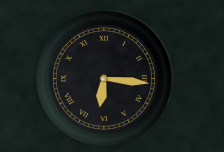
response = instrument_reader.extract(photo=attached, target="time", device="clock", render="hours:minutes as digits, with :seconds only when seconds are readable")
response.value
6:16
